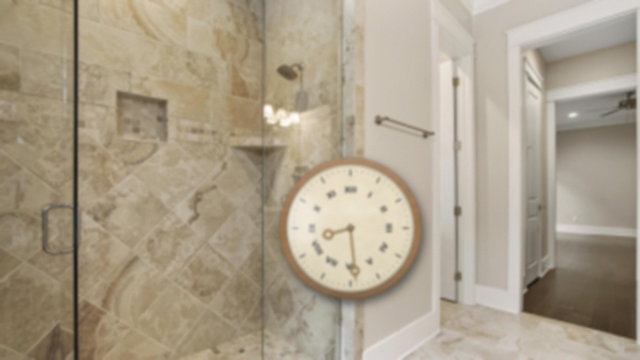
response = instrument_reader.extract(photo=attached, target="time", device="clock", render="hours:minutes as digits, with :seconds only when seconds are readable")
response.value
8:29
